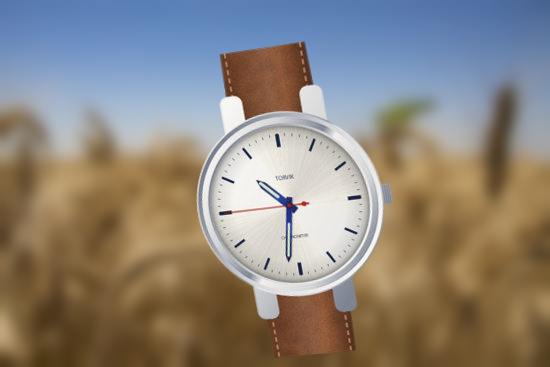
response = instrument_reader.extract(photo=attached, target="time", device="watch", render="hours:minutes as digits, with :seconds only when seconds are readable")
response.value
10:31:45
